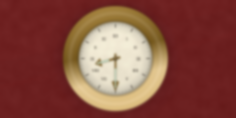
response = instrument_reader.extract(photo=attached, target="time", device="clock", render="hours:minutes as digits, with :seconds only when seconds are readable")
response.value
8:30
